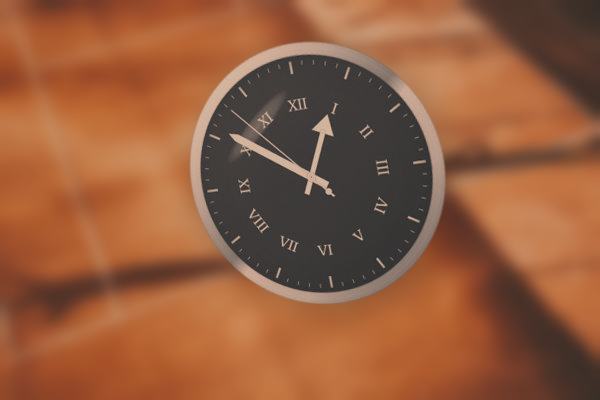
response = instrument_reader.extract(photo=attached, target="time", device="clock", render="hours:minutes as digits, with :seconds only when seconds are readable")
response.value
12:50:53
